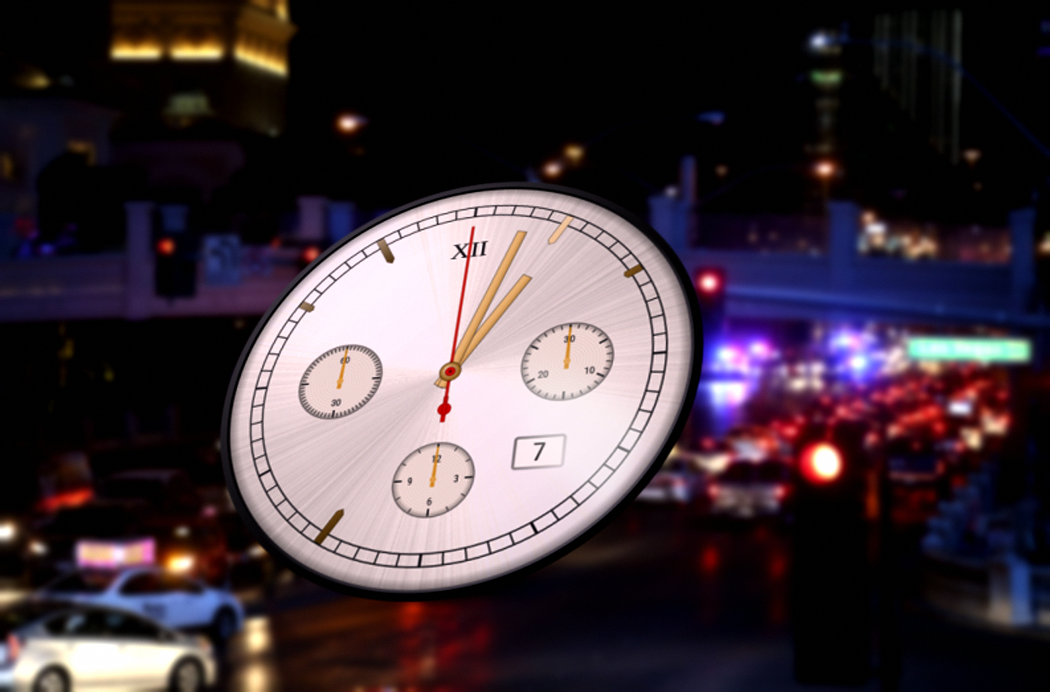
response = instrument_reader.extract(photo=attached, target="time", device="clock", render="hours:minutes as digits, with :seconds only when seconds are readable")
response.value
1:03
